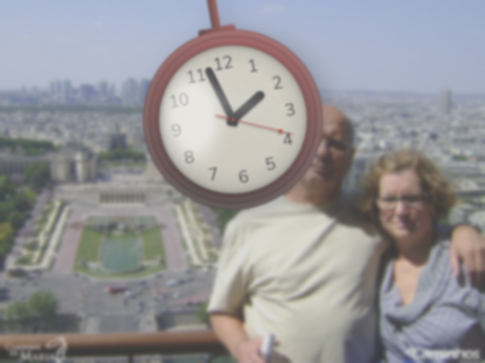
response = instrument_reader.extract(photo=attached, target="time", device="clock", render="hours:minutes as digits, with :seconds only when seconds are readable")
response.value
1:57:19
